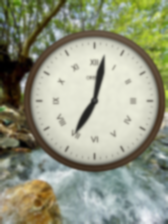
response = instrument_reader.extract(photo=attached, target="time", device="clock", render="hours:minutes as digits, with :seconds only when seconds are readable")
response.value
7:02
